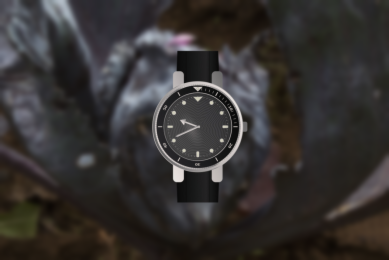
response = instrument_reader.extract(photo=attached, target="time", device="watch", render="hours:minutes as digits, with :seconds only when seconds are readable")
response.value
9:41
